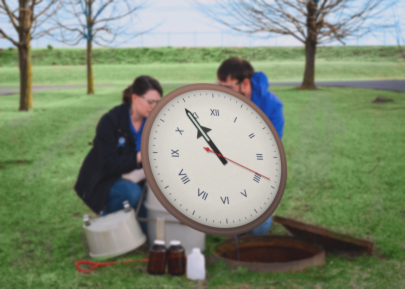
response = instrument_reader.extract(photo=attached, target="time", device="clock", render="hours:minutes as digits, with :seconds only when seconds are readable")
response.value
10:54:19
